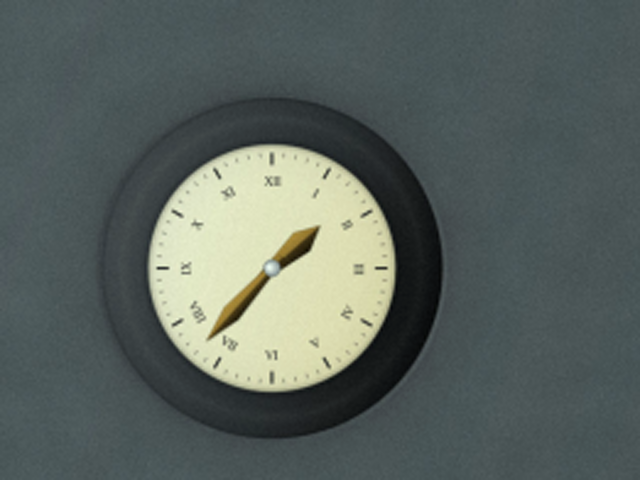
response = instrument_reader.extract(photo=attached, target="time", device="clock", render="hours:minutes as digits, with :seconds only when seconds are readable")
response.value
1:37
